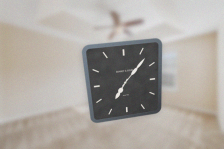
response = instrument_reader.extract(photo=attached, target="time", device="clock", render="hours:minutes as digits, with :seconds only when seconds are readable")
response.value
7:07
